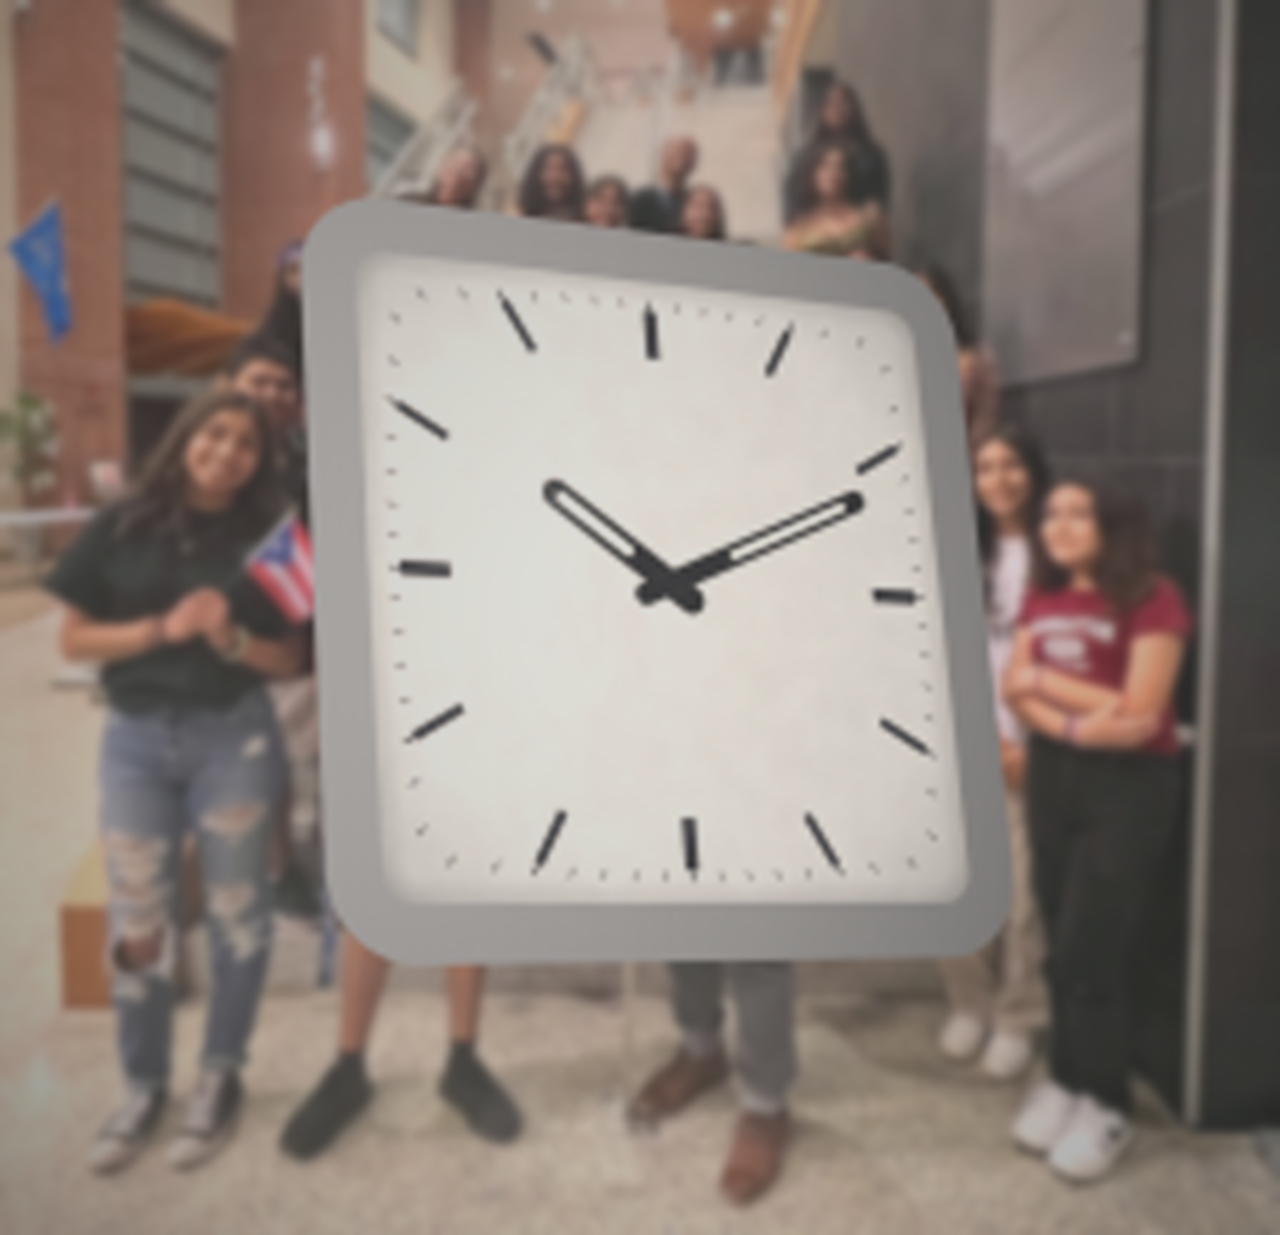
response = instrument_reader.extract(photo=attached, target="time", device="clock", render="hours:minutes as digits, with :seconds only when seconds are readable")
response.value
10:11
